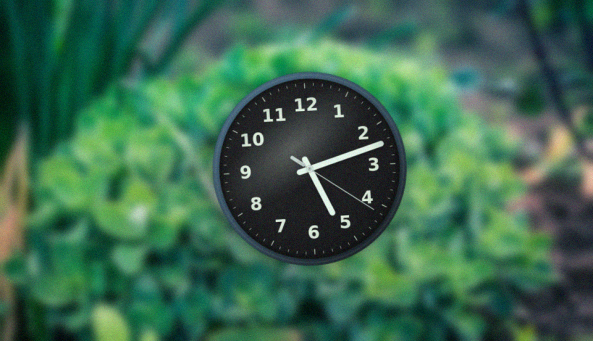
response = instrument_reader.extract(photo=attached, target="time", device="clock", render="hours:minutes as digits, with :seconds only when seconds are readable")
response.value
5:12:21
